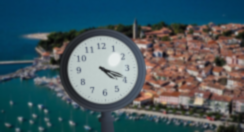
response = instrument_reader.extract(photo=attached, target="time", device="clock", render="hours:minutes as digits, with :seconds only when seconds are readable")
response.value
4:19
